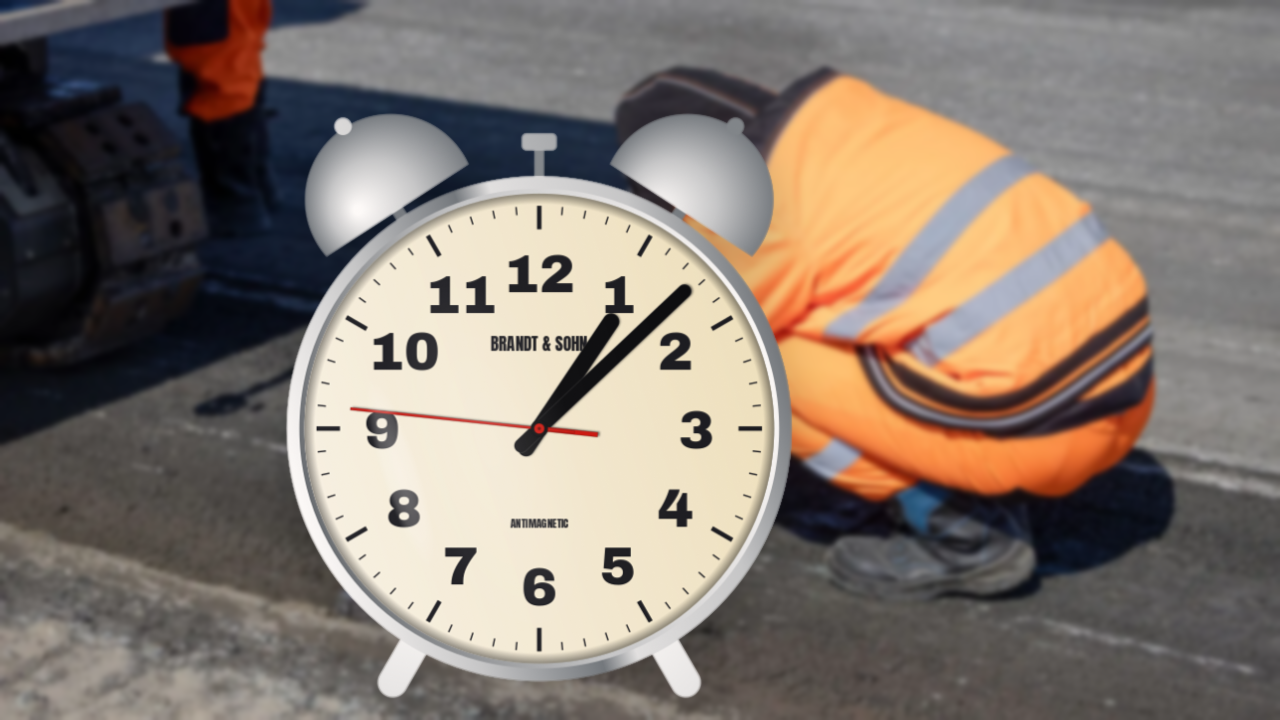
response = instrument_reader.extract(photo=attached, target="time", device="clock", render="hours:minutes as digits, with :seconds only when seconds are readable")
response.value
1:07:46
